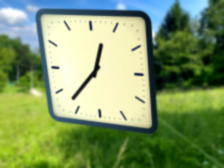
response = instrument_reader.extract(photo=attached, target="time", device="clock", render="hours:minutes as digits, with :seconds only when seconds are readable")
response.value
12:37
